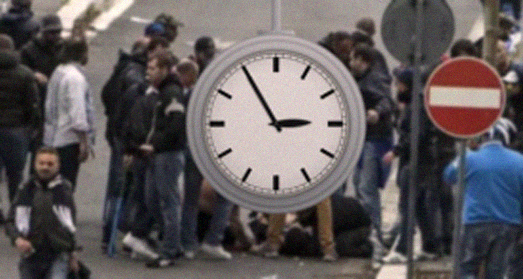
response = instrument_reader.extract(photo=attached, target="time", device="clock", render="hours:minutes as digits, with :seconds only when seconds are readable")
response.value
2:55
